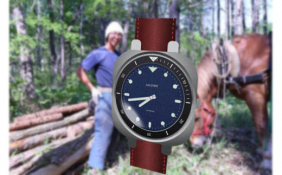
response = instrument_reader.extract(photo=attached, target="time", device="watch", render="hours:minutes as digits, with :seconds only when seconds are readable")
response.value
7:43
